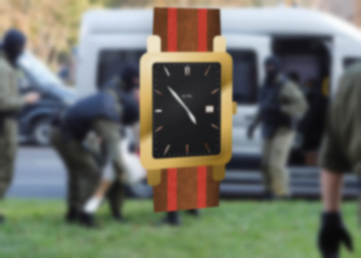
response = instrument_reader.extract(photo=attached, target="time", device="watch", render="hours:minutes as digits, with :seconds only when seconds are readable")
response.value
4:53
